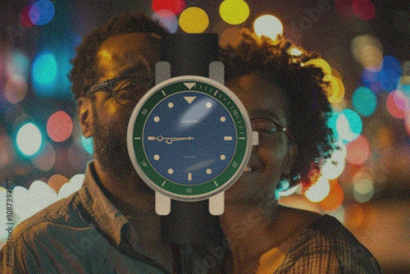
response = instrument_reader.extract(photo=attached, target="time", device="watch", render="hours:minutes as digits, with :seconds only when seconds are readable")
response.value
8:45
